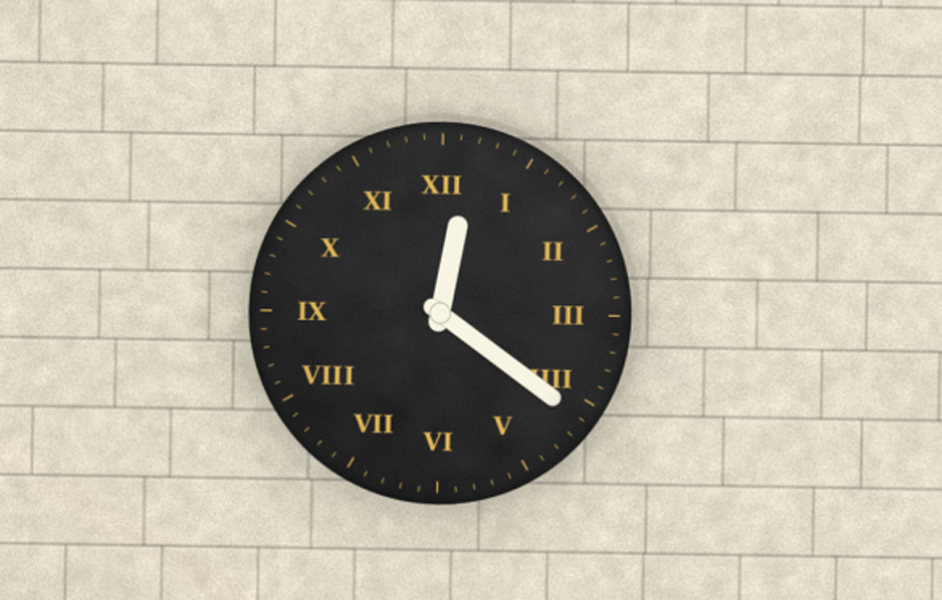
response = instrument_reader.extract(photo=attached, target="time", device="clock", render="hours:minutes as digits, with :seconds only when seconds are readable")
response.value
12:21
